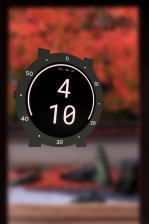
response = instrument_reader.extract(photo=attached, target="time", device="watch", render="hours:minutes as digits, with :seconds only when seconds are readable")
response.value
4:10
